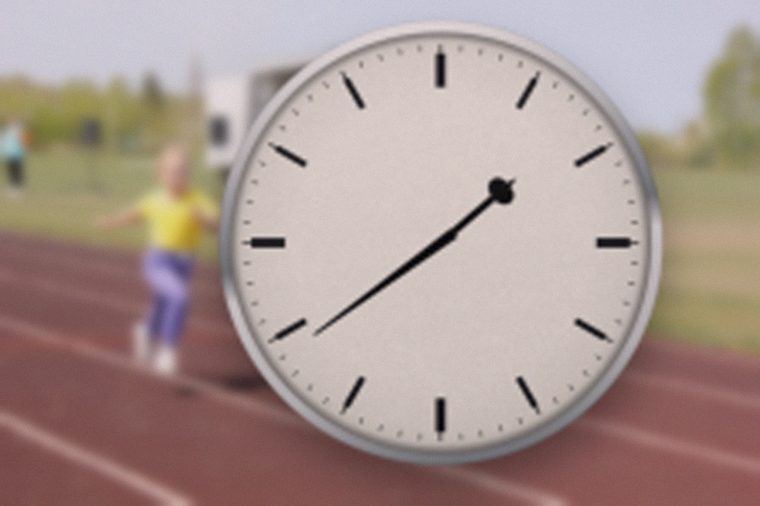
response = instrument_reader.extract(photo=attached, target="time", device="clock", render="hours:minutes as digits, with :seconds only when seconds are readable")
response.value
1:39
